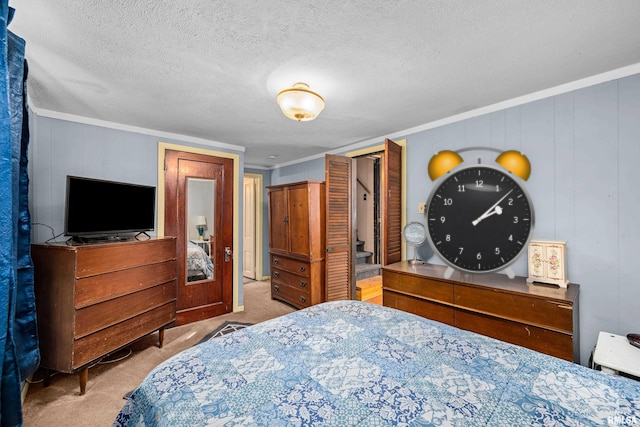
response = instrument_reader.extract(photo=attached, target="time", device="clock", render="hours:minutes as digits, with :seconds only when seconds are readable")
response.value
2:08
